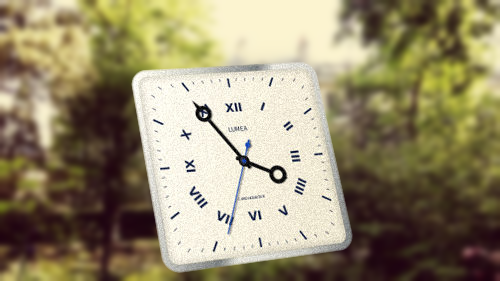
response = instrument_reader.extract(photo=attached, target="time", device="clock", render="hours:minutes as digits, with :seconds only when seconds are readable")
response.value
3:54:34
